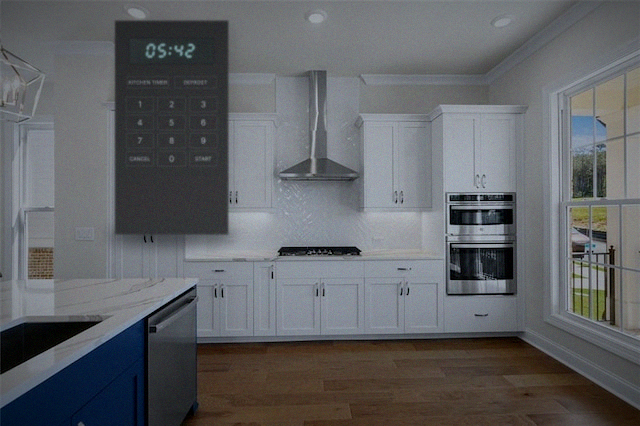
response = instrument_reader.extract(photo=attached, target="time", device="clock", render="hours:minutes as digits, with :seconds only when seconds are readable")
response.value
5:42
